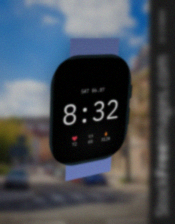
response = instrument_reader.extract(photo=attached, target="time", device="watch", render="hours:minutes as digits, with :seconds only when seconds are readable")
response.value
8:32
